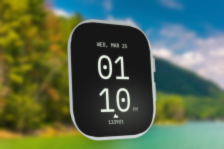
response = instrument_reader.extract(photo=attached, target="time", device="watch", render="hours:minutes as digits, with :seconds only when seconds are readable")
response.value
1:10
